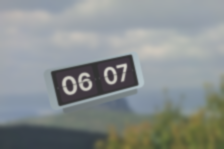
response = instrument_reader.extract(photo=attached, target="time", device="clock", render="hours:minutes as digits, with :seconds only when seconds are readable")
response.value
6:07
